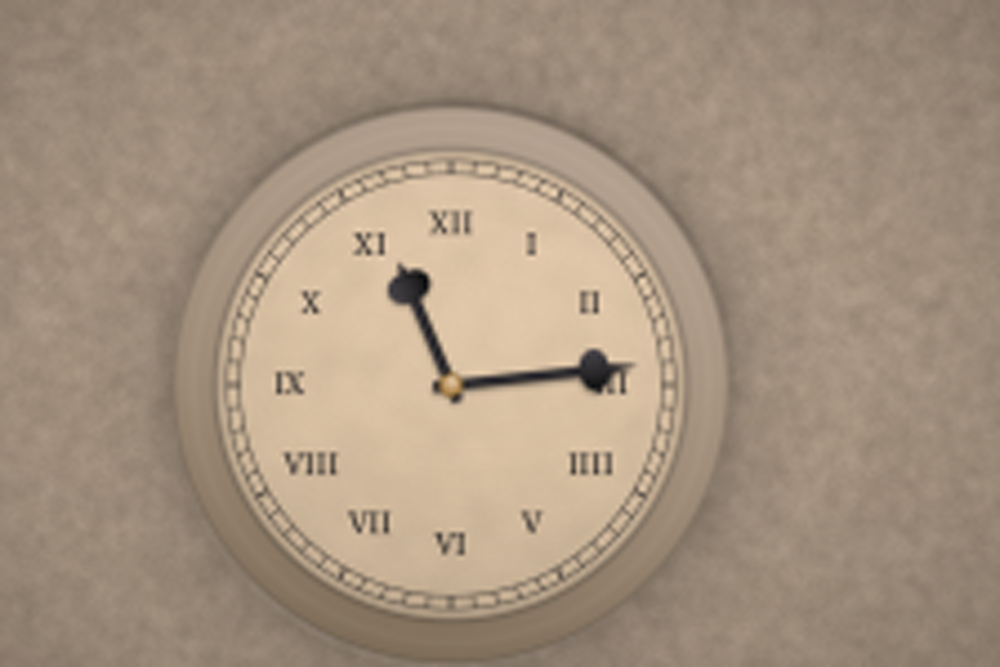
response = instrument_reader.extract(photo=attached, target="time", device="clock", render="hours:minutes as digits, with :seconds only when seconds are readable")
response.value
11:14
